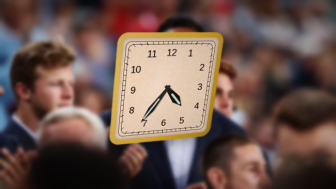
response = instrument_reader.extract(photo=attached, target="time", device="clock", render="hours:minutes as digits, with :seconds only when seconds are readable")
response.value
4:36
